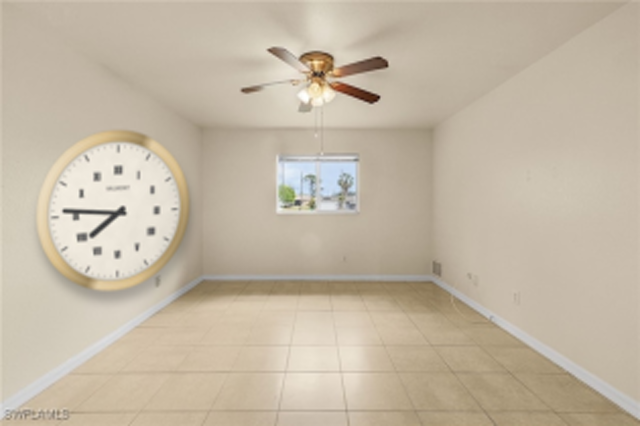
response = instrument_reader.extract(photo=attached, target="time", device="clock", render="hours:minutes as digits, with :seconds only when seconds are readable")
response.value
7:46
